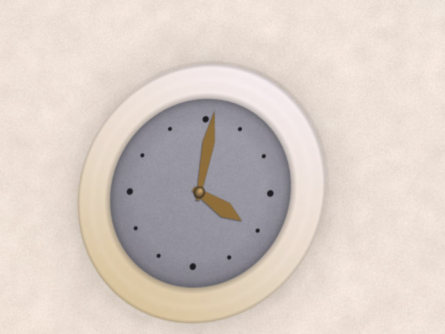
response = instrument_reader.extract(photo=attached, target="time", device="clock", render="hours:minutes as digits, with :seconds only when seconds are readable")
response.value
4:01
